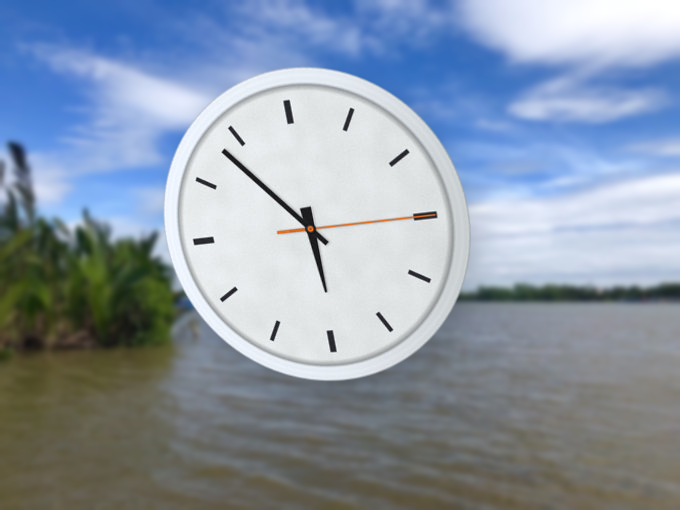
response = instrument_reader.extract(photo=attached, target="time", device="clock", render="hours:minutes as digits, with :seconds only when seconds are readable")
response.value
5:53:15
